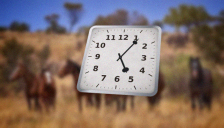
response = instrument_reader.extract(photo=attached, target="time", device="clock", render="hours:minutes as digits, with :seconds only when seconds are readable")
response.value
5:06
